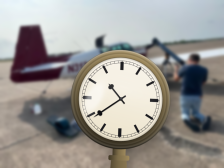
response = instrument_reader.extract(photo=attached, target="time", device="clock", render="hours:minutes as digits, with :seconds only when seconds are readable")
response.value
10:39
